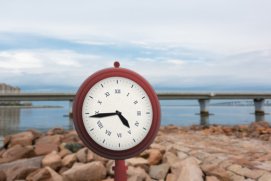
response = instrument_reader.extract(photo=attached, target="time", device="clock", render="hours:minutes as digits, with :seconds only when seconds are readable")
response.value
4:44
